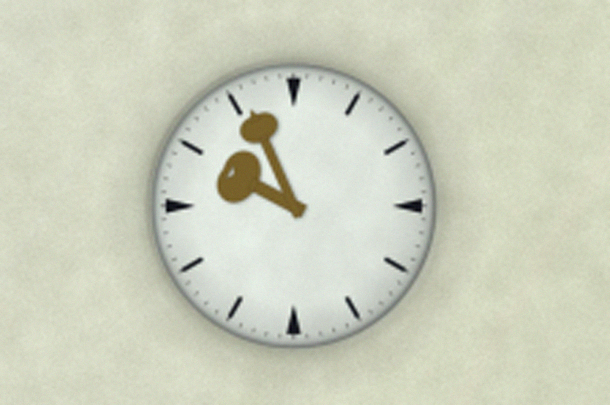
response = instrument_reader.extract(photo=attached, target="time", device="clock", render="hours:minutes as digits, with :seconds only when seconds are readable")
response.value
9:56
